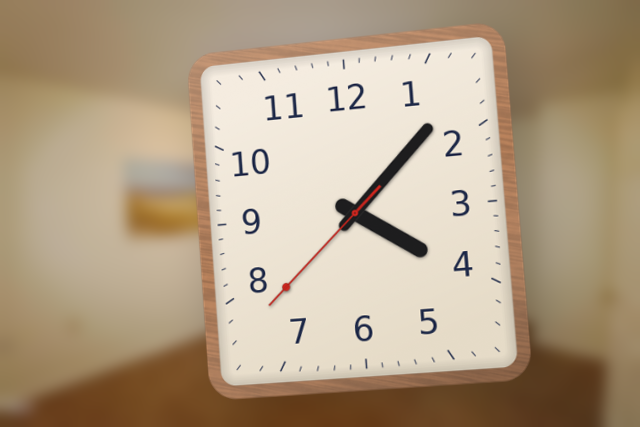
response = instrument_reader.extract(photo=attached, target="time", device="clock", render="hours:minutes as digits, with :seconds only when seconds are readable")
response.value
4:07:38
